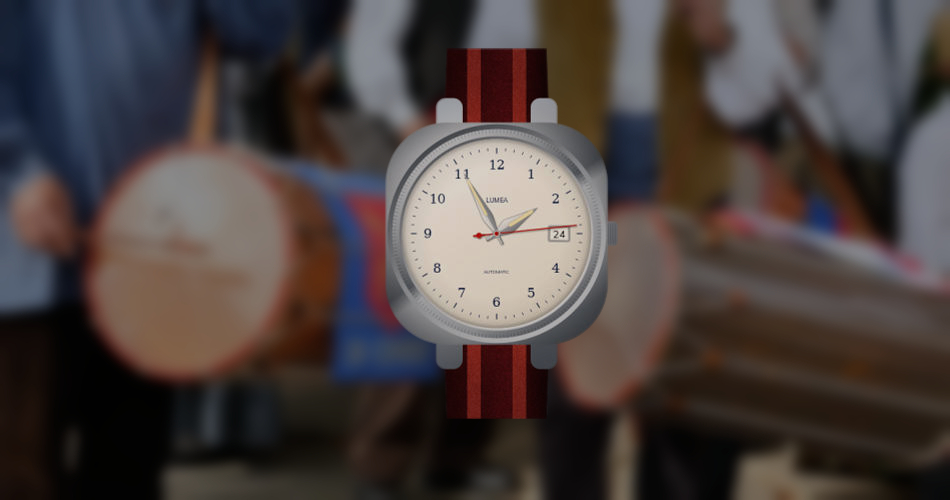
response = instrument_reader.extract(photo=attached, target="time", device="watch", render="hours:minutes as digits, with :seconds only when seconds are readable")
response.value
1:55:14
